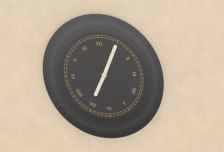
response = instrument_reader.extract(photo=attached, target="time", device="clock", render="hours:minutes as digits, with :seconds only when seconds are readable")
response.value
7:05
